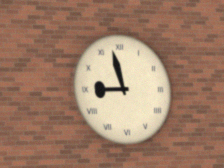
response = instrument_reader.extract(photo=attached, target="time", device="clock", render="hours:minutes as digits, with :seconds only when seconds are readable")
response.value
8:58
